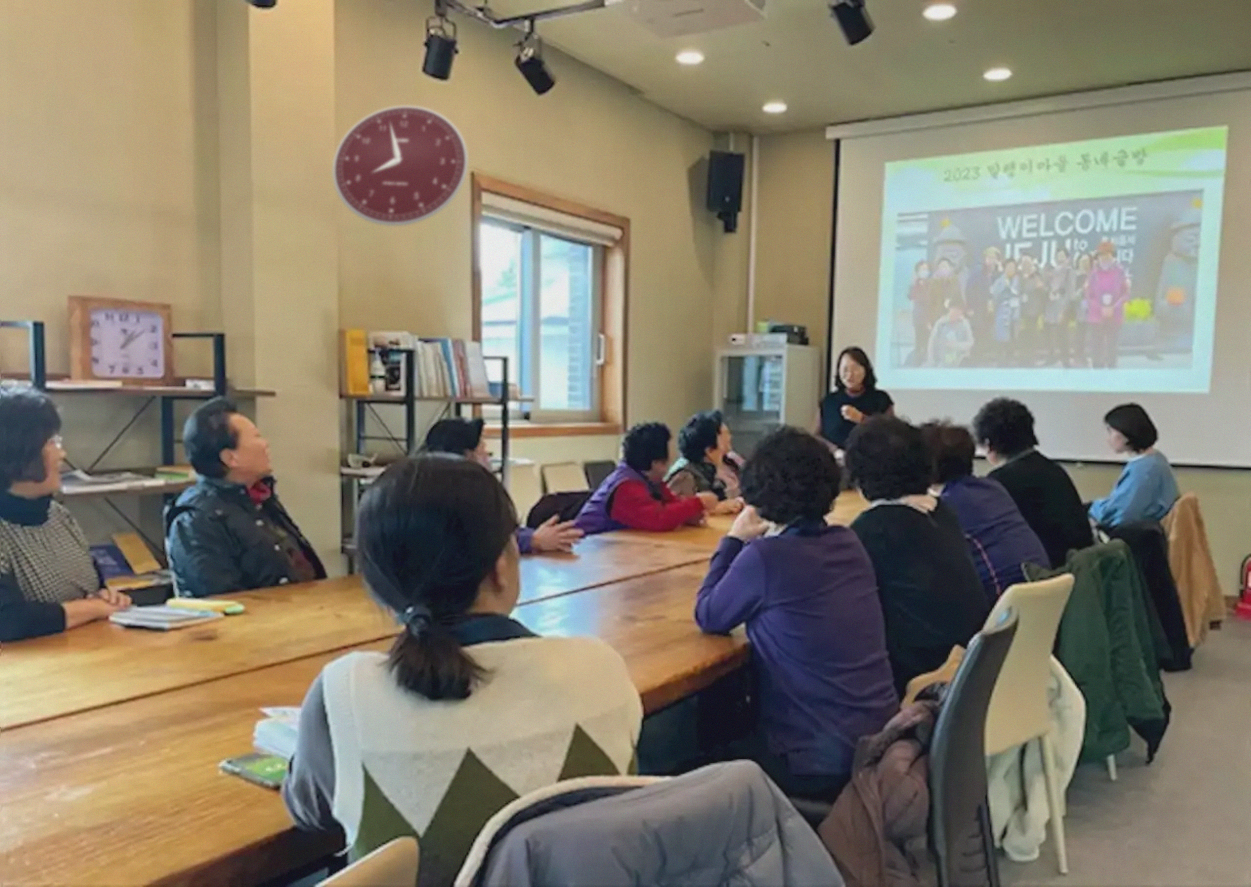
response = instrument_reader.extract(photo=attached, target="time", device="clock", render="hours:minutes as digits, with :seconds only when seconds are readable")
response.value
7:57
